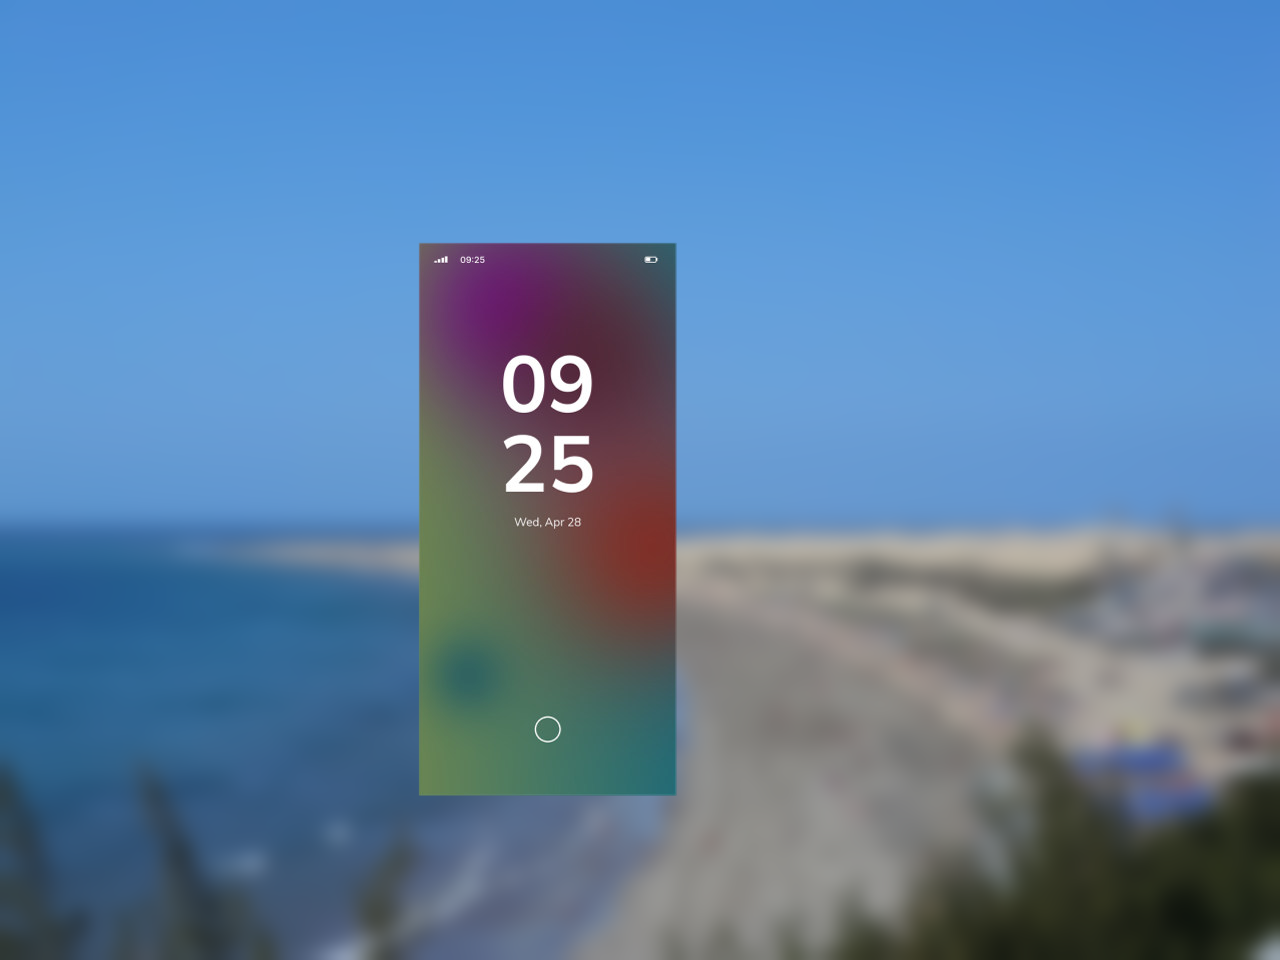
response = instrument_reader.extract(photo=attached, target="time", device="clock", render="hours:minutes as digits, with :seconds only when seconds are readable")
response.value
9:25
